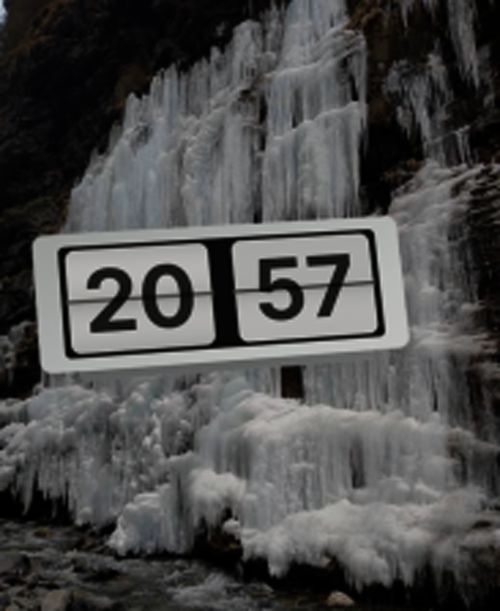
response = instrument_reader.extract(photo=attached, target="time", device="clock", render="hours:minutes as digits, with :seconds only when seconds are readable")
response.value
20:57
